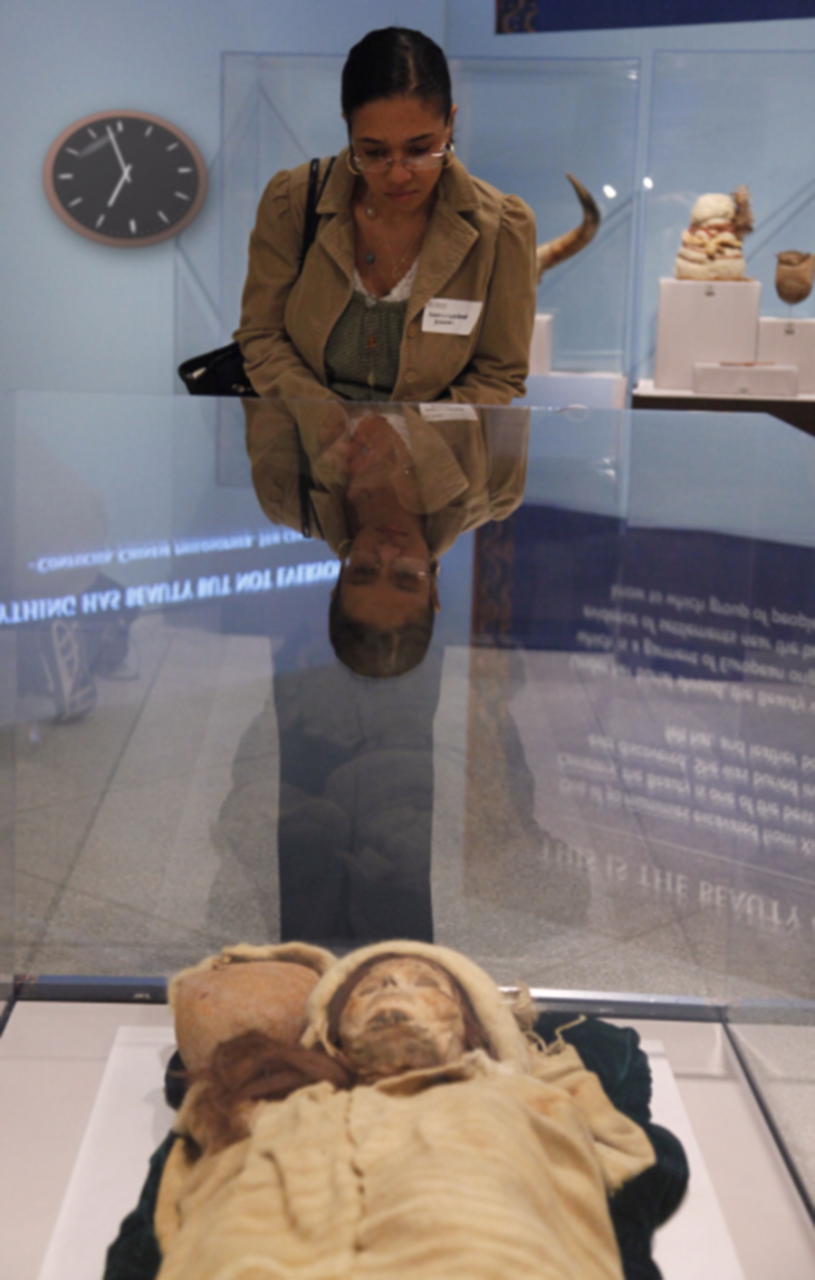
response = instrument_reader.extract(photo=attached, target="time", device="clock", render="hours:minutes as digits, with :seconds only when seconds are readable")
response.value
6:58
